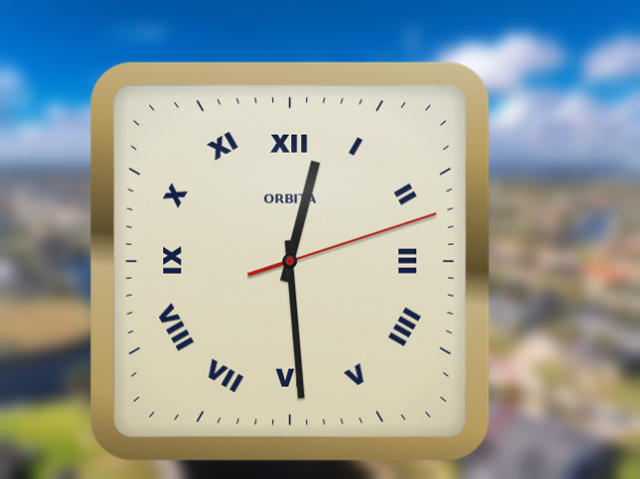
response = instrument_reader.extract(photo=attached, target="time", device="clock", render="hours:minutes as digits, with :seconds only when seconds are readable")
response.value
12:29:12
